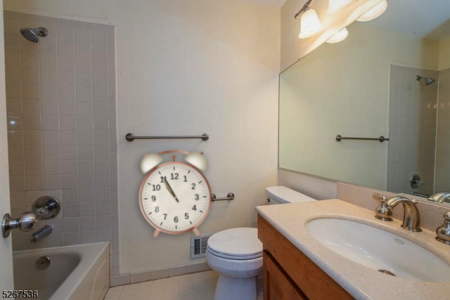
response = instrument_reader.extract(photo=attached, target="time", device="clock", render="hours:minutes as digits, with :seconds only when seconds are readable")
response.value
10:55
